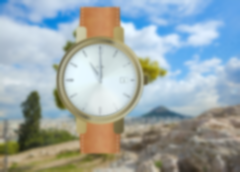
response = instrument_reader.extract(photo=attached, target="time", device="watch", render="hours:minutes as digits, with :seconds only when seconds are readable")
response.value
11:00
